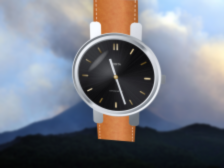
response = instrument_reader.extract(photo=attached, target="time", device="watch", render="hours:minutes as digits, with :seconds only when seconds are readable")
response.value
11:27
